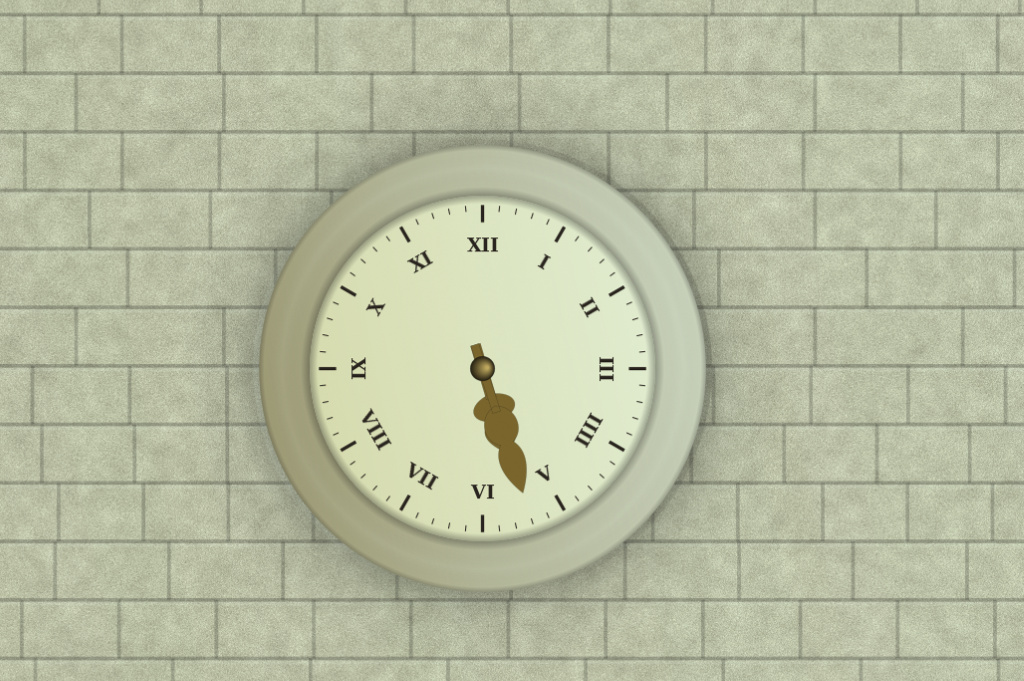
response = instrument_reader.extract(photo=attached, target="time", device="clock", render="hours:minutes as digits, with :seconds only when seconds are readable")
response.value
5:27
